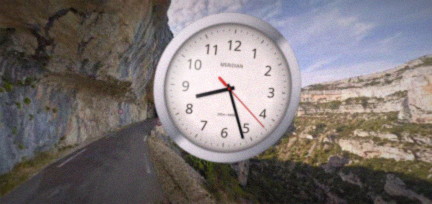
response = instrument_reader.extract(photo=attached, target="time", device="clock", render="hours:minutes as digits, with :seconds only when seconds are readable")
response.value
8:26:22
